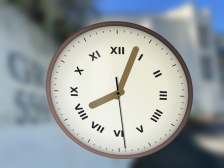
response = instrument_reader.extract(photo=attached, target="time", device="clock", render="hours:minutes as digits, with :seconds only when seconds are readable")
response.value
8:03:29
